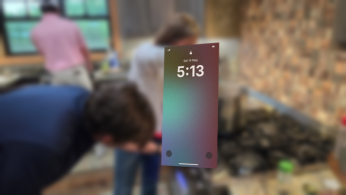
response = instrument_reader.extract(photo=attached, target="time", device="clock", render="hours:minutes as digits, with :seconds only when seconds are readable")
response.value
5:13
